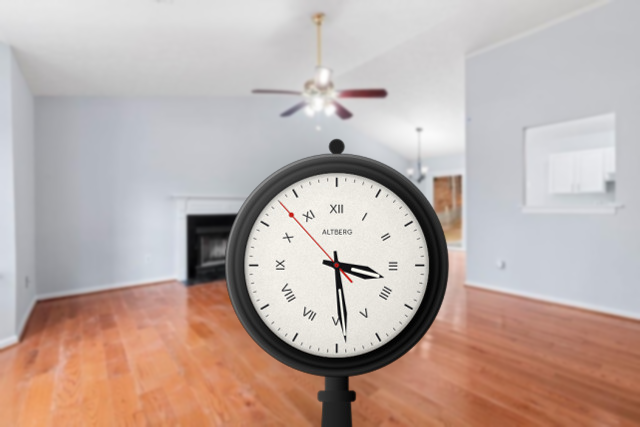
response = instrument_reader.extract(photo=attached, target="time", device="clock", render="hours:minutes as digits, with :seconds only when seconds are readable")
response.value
3:28:53
